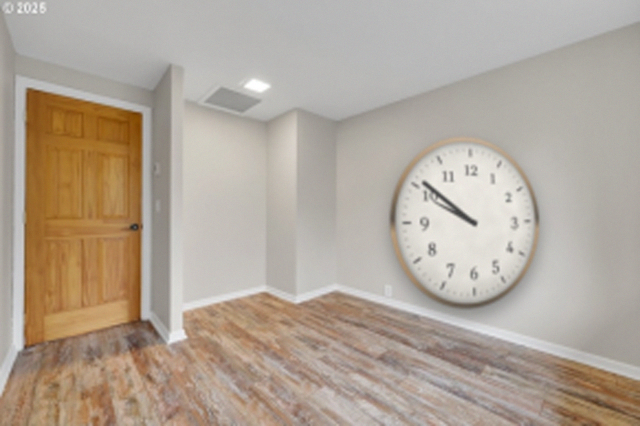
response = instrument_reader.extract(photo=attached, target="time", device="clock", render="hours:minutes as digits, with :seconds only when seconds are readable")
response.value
9:51
